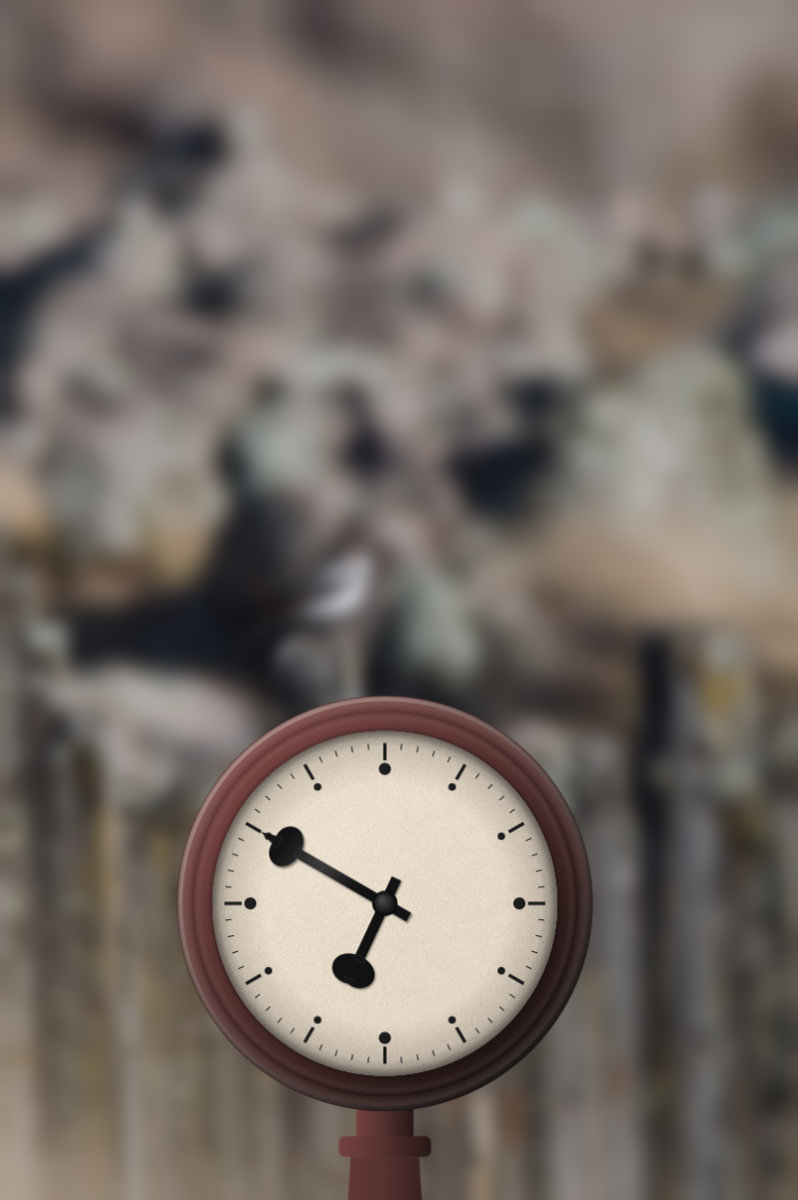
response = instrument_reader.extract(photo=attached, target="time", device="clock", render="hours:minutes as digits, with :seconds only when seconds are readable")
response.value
6:50
